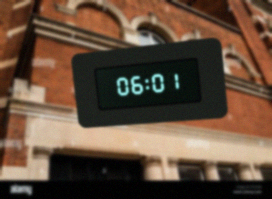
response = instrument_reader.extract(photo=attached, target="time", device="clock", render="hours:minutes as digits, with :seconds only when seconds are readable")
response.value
6:01
